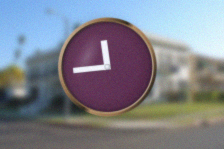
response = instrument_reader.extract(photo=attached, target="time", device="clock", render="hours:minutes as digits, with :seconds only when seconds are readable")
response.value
11:44
